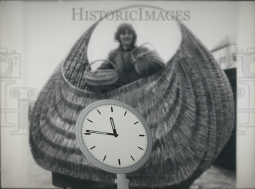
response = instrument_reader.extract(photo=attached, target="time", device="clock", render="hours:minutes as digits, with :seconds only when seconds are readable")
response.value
11:46
